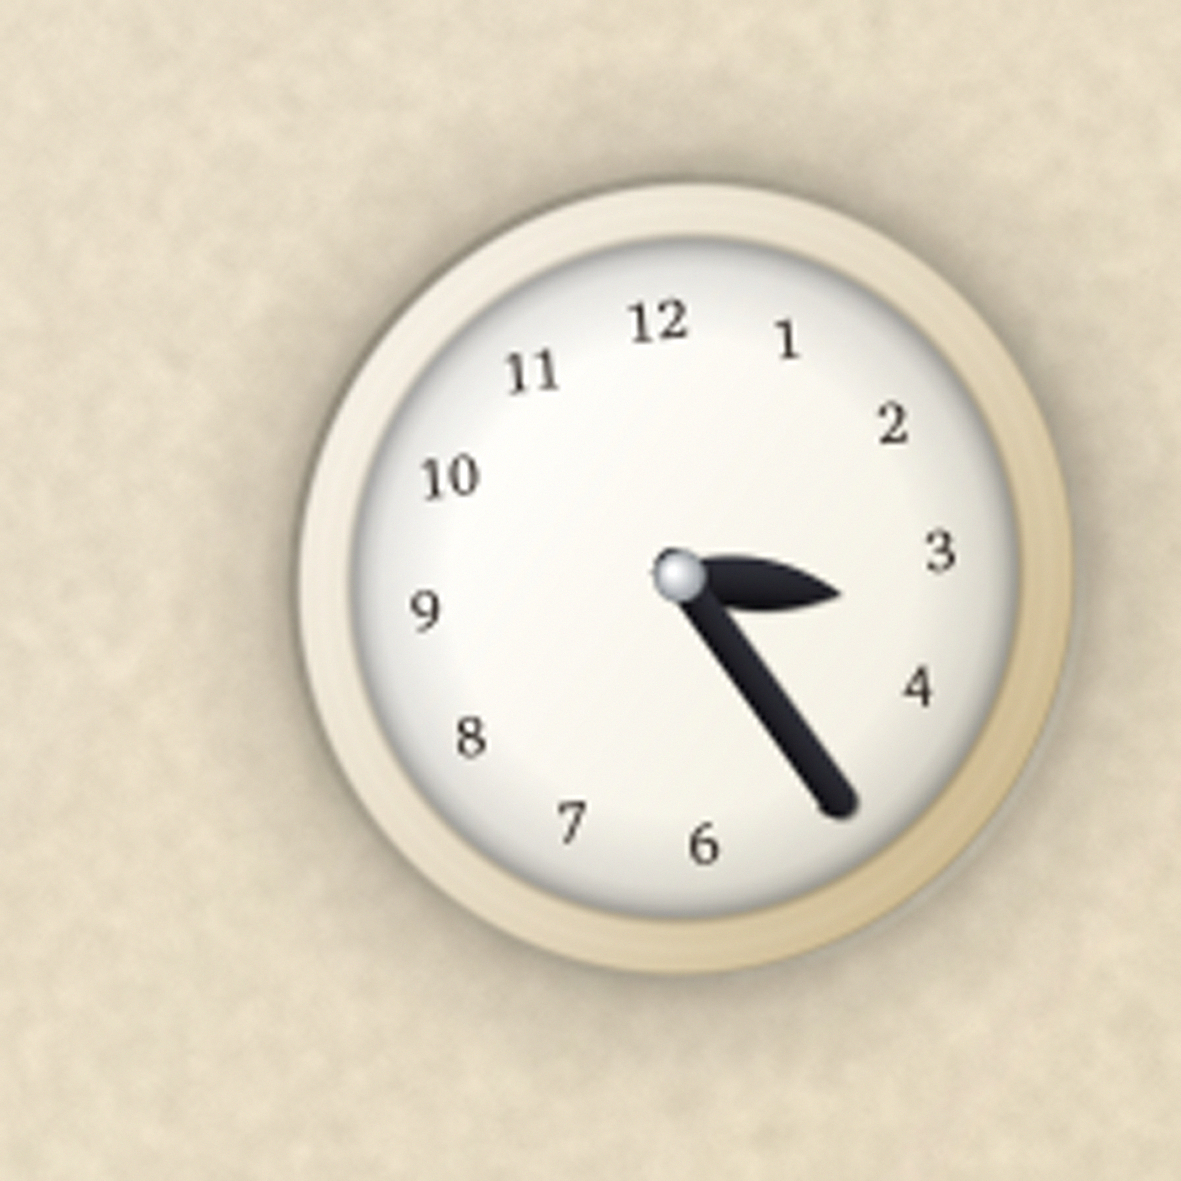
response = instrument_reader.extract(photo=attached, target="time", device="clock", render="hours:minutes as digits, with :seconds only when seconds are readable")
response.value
3:25
